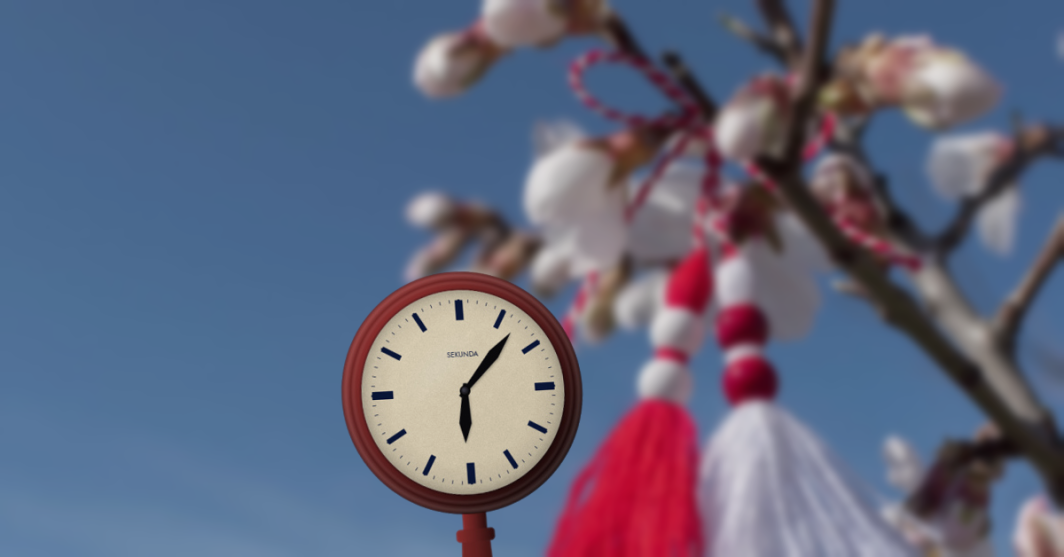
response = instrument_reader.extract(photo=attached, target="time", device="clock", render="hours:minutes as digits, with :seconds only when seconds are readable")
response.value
6:07
